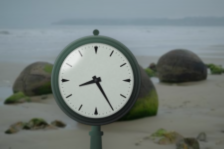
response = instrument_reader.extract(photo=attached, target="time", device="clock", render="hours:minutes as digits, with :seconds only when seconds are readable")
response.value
8:25
